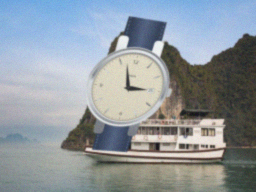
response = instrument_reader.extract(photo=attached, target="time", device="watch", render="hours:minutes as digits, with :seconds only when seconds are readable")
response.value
2:57
